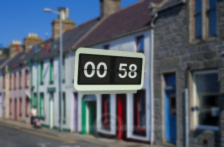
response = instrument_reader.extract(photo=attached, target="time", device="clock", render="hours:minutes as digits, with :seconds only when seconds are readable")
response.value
0:58
